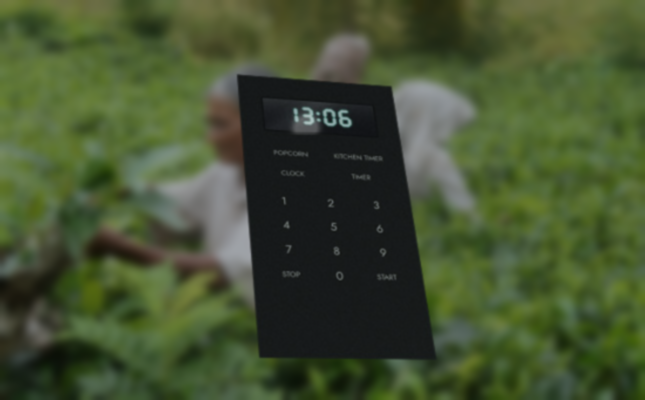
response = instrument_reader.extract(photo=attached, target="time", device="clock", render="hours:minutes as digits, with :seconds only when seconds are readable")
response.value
13:06
